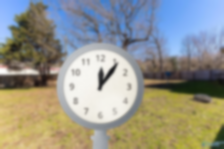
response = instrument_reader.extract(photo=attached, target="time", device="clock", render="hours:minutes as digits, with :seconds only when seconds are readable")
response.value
12:06
